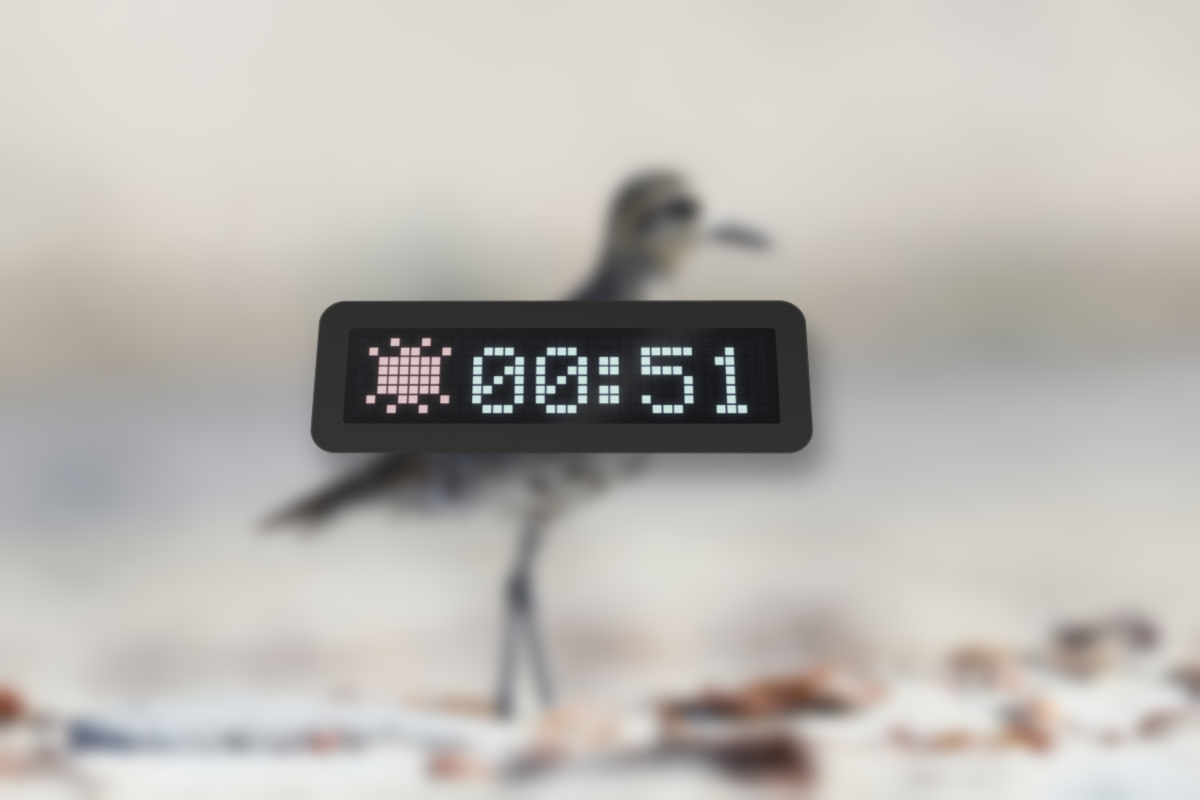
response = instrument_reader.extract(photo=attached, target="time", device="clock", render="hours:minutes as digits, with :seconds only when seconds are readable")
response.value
0:51
